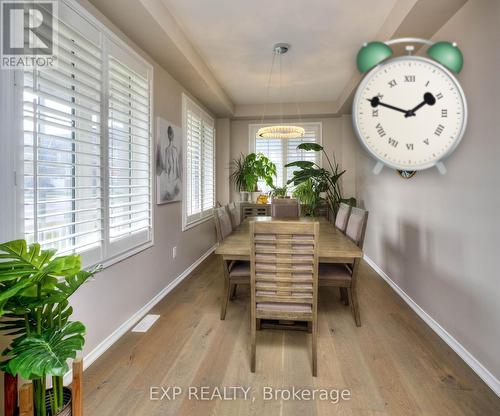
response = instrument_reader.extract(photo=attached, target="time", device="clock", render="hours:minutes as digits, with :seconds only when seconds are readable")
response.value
1:48
